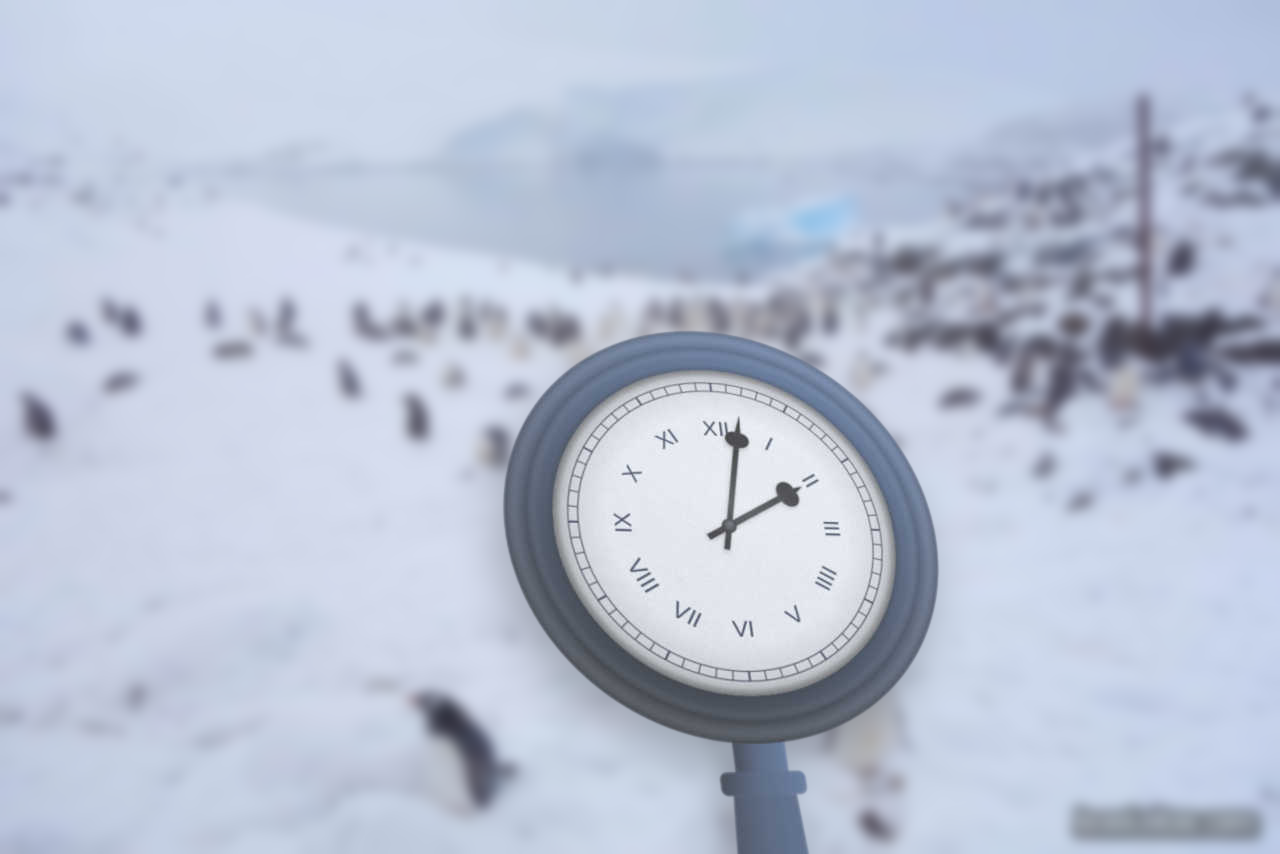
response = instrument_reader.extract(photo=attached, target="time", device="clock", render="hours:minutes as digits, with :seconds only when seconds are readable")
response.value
2:02
